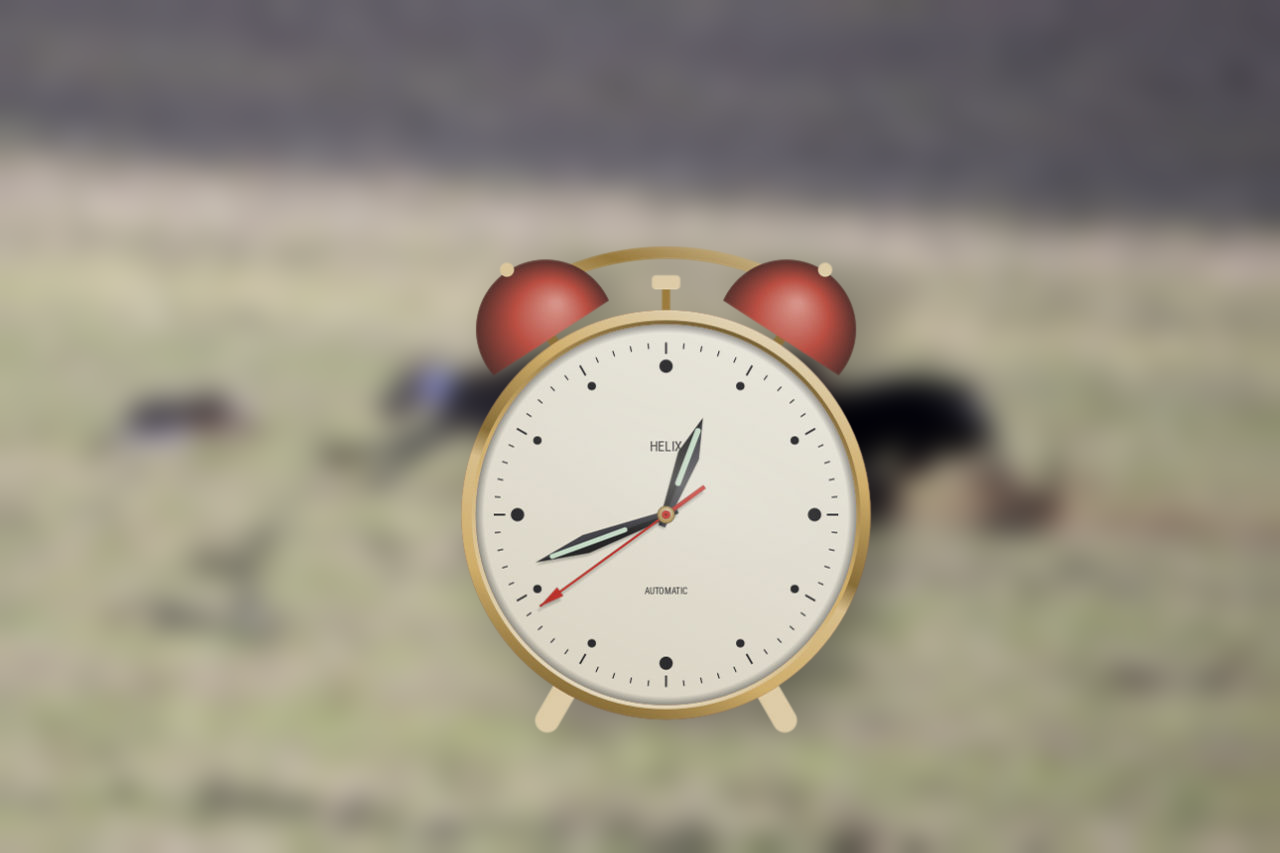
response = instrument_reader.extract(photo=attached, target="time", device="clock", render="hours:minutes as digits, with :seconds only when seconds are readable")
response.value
12:41:39
